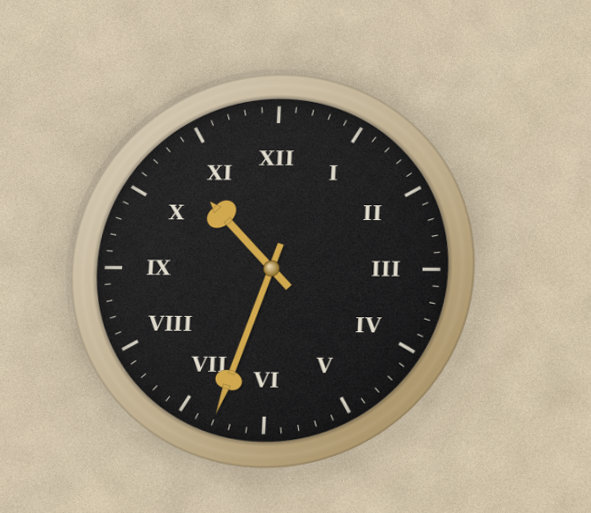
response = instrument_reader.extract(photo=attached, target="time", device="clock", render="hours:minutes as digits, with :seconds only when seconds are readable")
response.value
10:33
